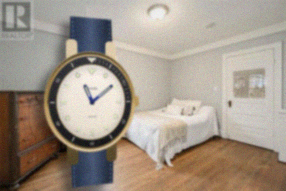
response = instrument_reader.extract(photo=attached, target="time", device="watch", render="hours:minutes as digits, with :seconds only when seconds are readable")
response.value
11:09
